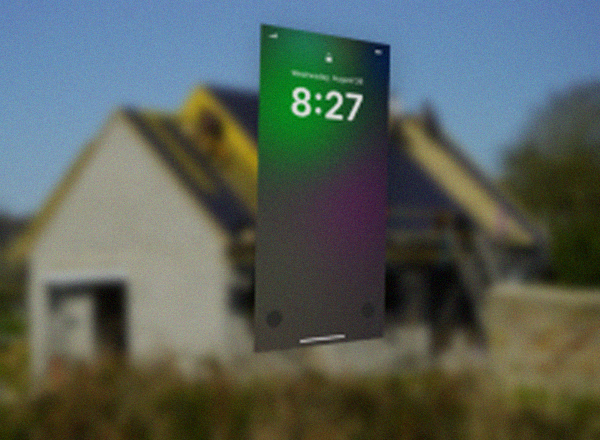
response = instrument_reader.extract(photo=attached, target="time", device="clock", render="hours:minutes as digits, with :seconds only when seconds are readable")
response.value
8:27
